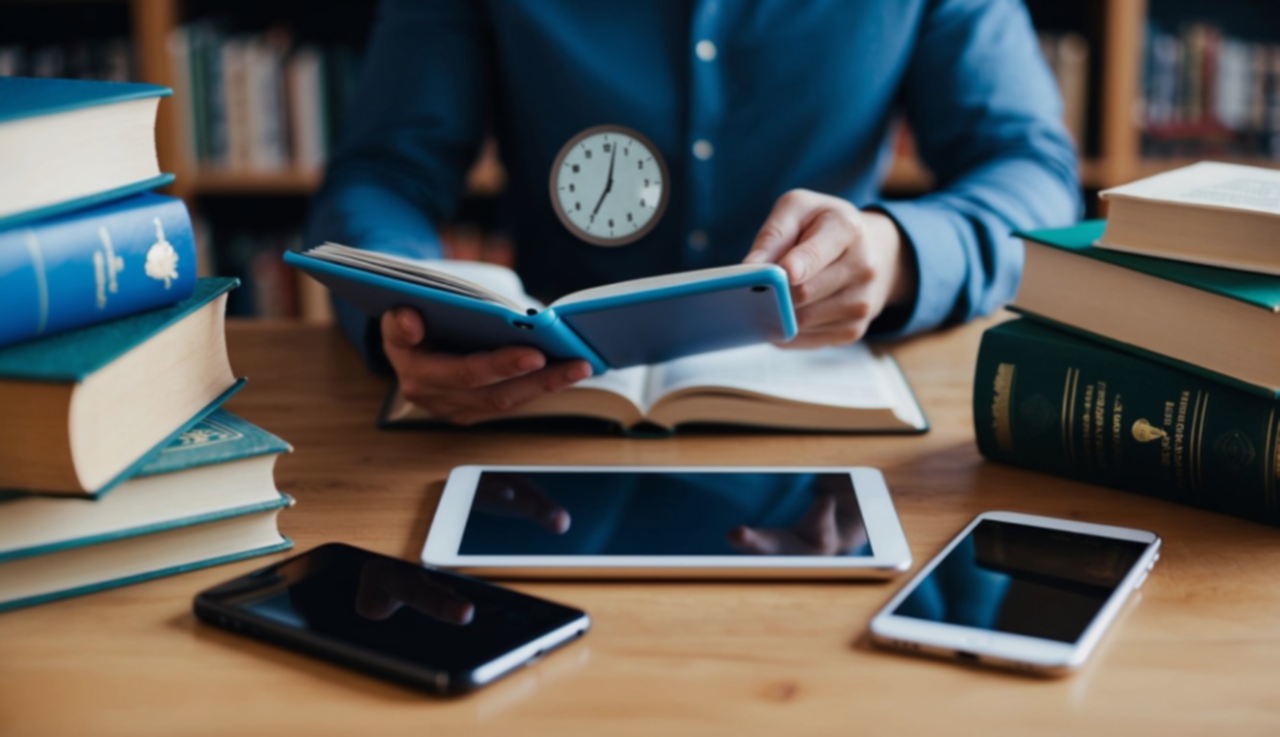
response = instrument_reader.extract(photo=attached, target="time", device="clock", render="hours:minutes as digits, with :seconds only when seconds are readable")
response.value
7:02
